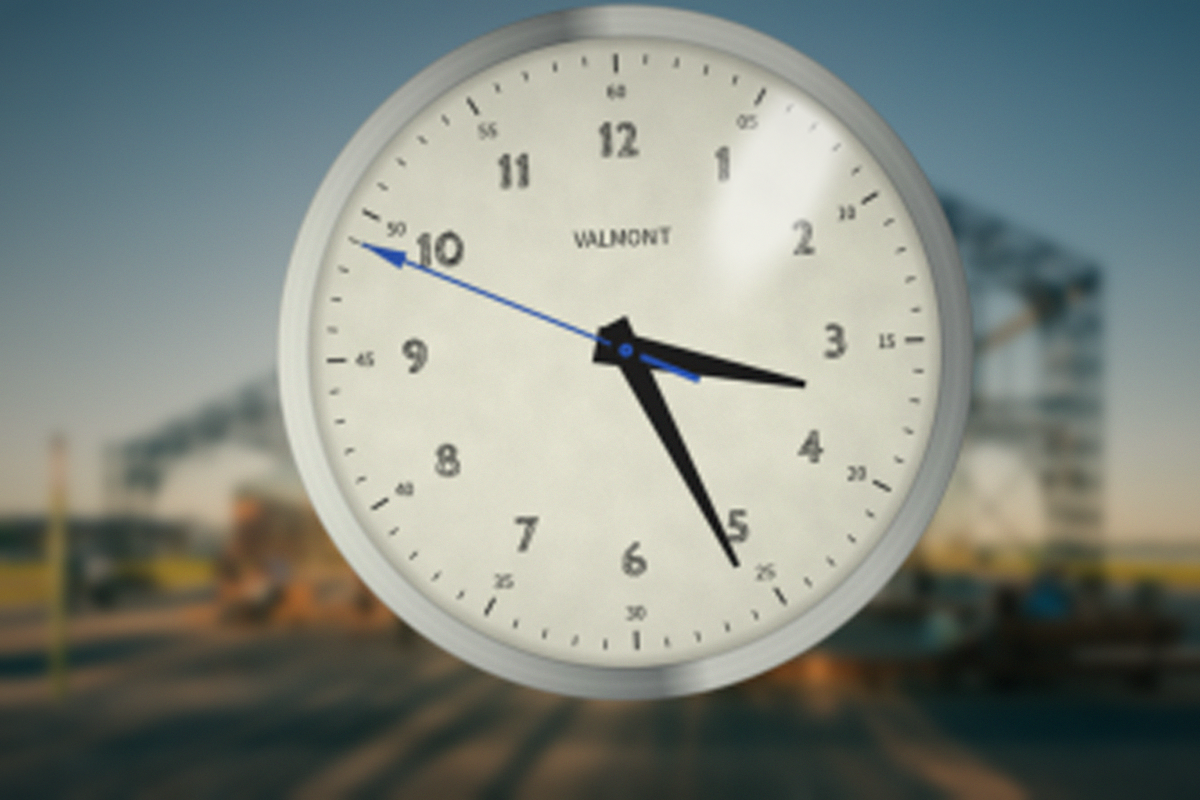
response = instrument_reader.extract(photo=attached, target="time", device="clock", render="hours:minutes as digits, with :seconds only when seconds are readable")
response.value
3:25:49
